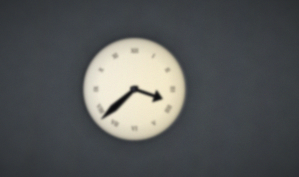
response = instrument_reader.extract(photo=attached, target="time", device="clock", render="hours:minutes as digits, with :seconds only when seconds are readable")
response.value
3:38
